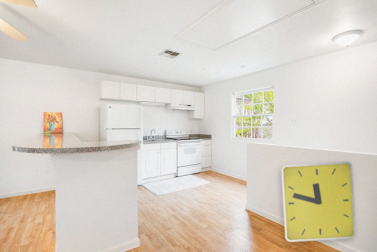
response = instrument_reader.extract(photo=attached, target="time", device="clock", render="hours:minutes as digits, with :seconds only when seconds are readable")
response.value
11:48
